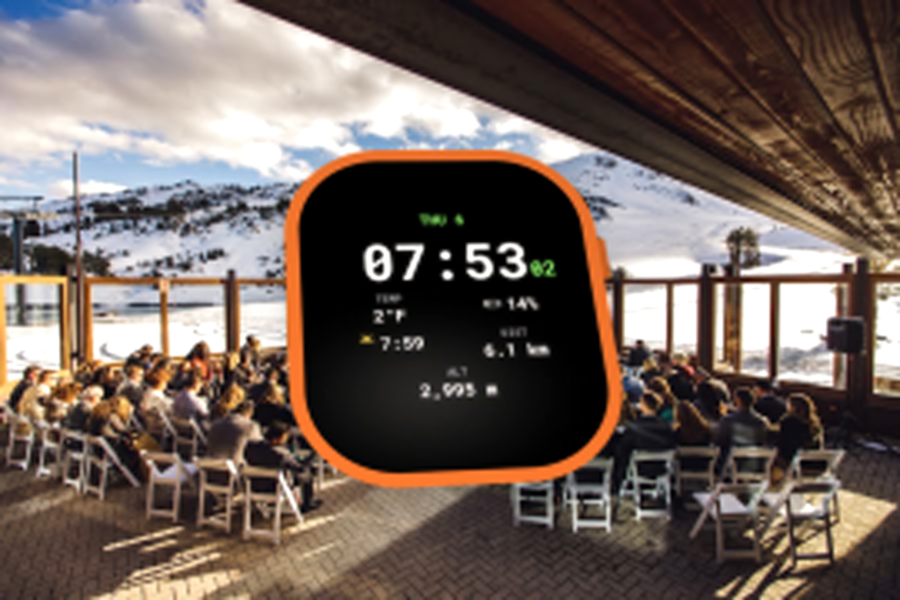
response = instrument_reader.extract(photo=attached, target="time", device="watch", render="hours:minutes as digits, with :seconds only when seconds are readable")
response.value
7:53
